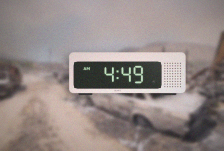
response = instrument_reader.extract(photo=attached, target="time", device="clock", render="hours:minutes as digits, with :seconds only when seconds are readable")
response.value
4:49
